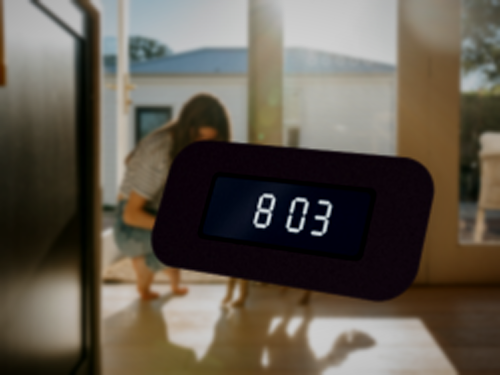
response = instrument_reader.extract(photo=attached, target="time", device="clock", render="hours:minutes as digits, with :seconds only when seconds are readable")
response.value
8:03
